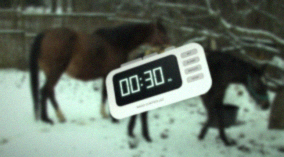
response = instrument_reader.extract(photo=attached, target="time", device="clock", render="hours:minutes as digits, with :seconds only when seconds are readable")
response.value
0:30
